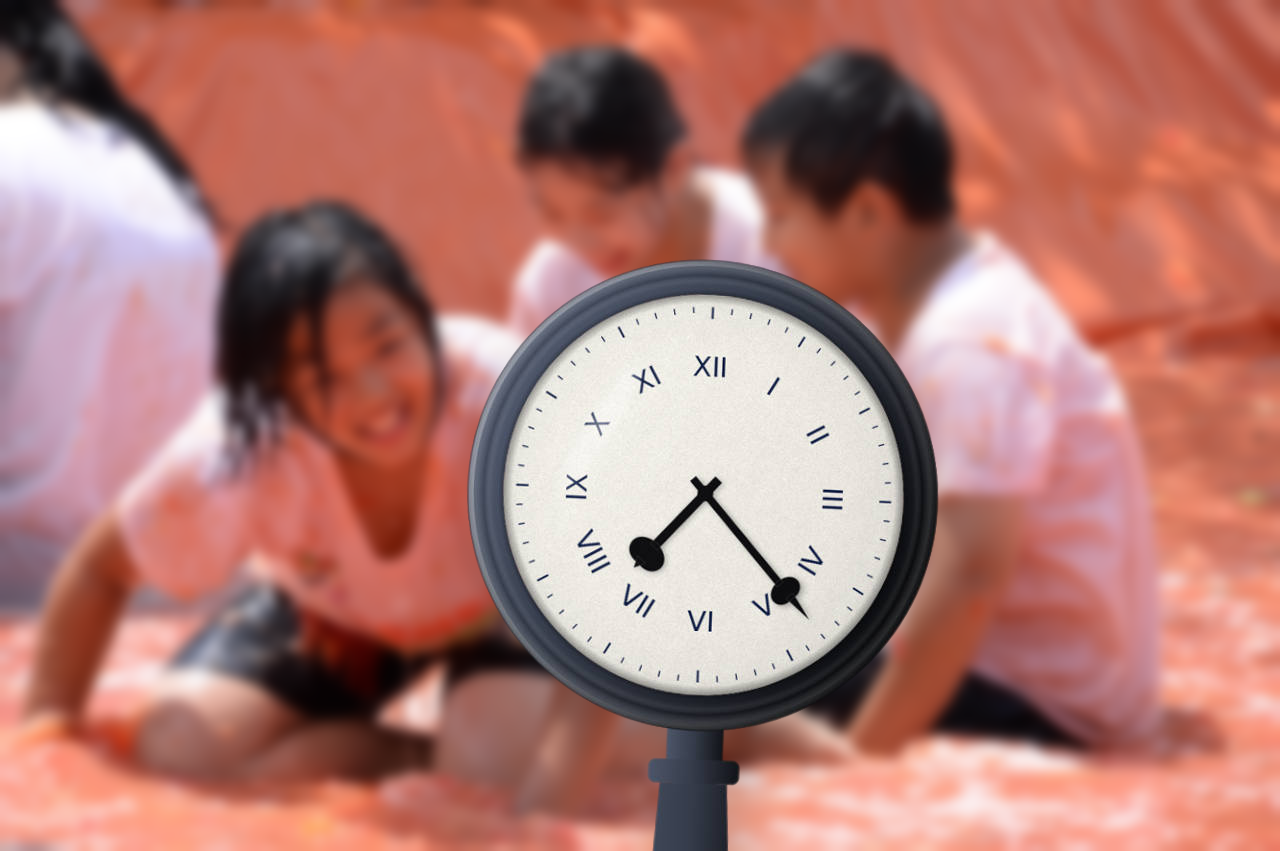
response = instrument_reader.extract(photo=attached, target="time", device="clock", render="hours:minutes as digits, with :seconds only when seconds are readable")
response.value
7:23
